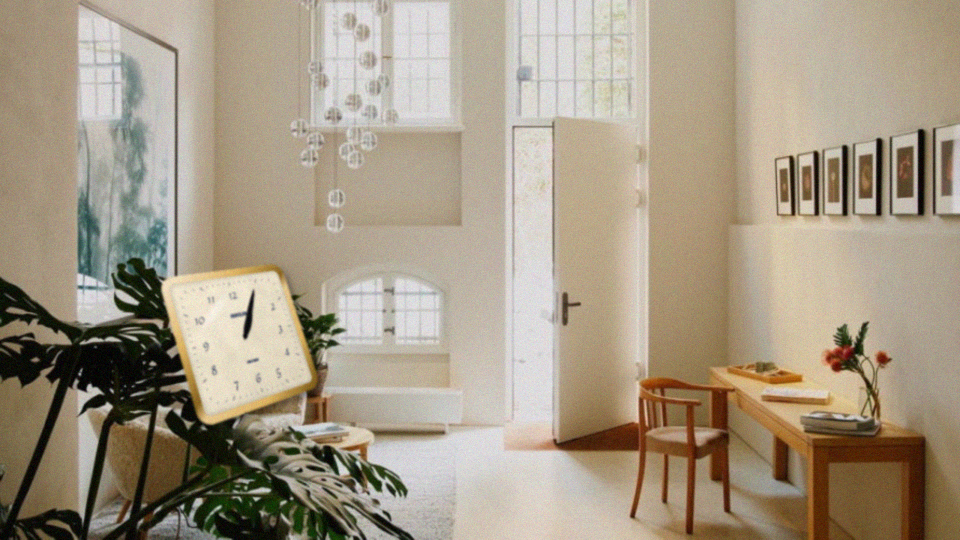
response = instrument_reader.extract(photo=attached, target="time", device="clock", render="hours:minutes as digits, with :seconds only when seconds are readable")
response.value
1:05
